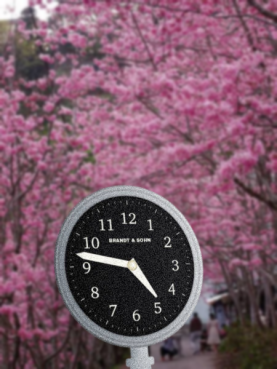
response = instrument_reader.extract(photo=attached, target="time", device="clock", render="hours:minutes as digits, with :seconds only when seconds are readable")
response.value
4:47
